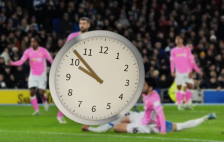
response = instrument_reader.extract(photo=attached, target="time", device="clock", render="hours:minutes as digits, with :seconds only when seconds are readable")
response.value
9:52
